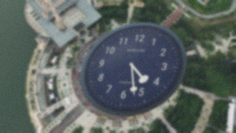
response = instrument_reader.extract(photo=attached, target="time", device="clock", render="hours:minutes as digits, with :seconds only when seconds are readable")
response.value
4:27
